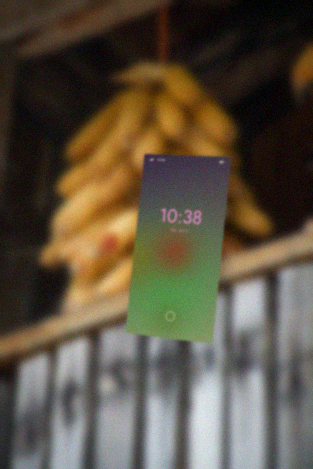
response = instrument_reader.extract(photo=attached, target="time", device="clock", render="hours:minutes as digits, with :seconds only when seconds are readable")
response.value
10:38
